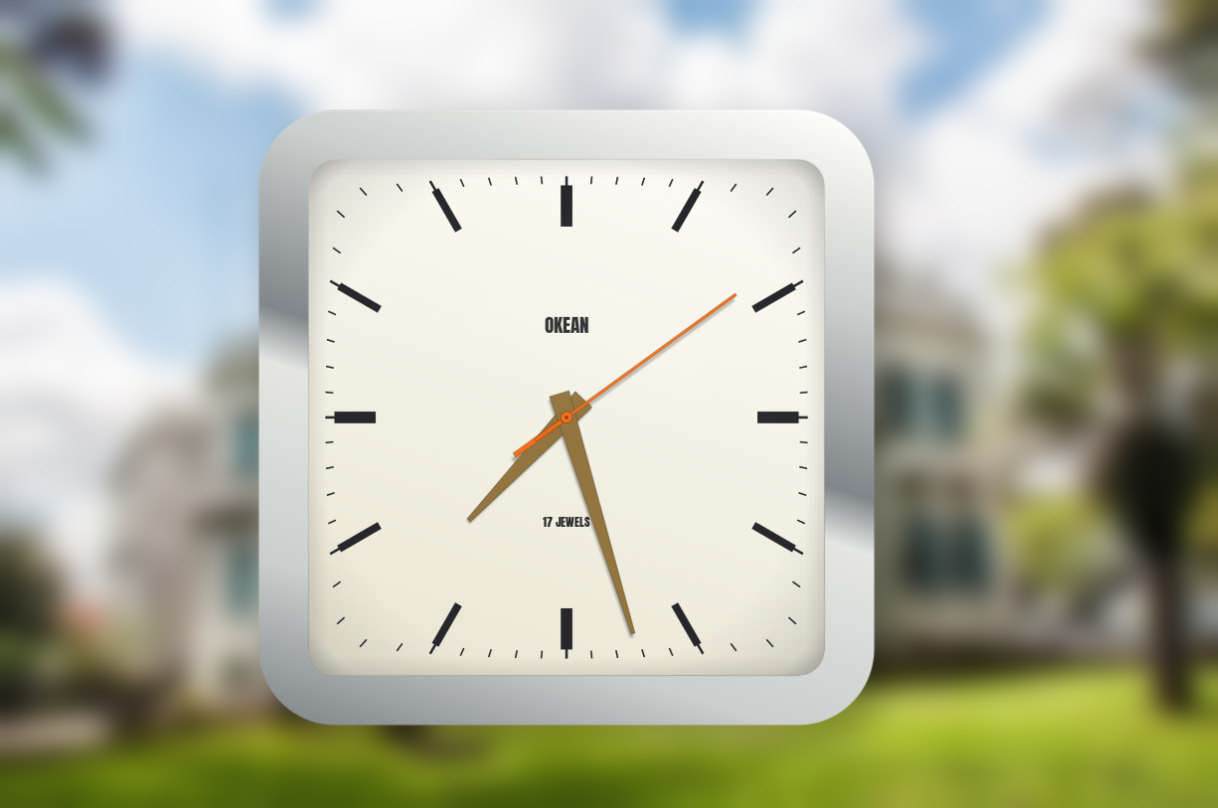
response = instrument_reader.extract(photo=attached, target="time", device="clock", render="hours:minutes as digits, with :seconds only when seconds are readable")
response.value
7:27:09
